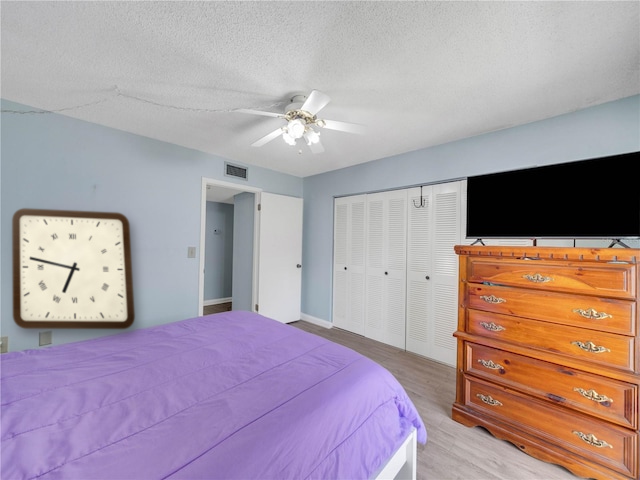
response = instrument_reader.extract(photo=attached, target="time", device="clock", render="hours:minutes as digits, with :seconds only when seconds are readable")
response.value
6:47
